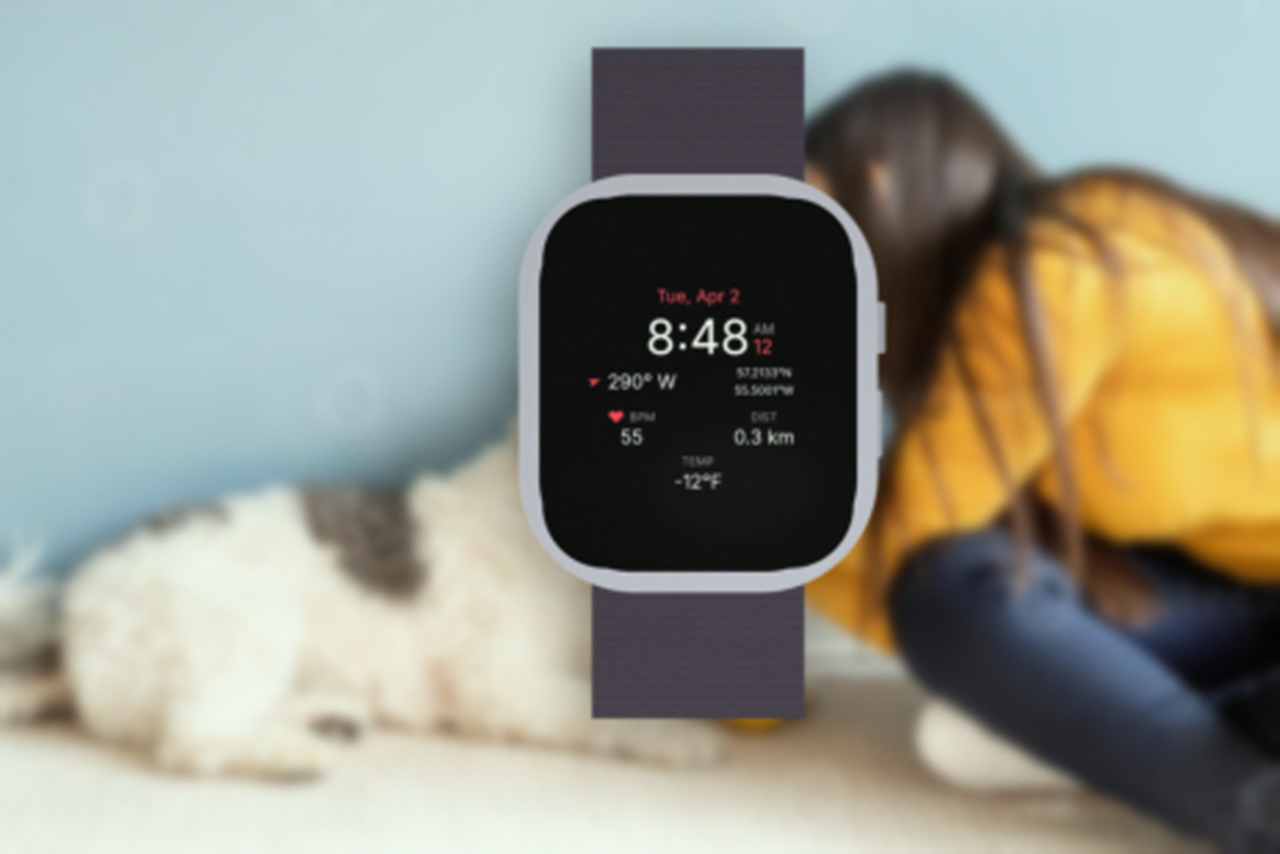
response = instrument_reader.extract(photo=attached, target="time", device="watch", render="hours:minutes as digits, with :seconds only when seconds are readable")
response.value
8:48
